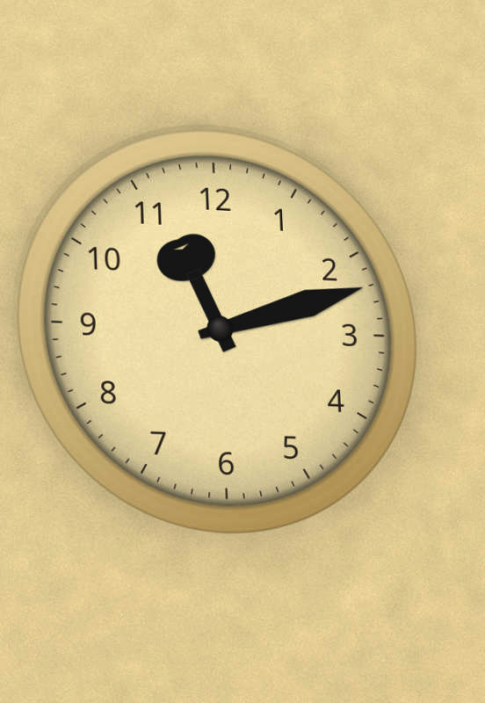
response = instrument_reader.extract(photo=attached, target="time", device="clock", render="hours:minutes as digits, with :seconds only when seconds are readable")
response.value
11:12
